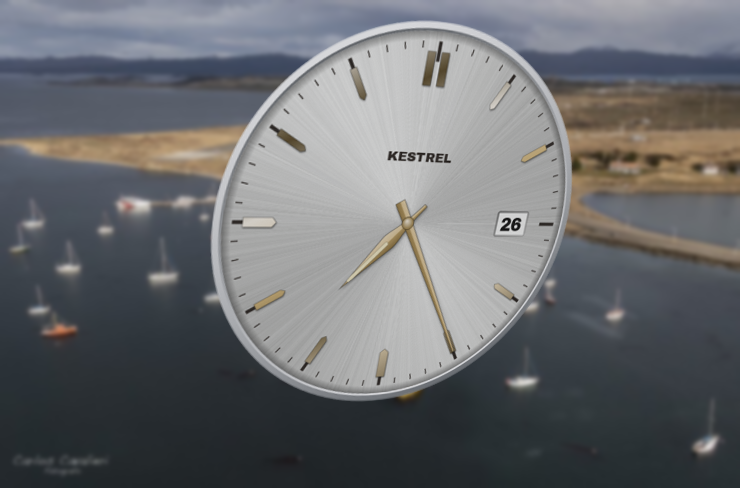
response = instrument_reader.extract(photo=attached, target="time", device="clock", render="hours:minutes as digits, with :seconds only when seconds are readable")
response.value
7:25
